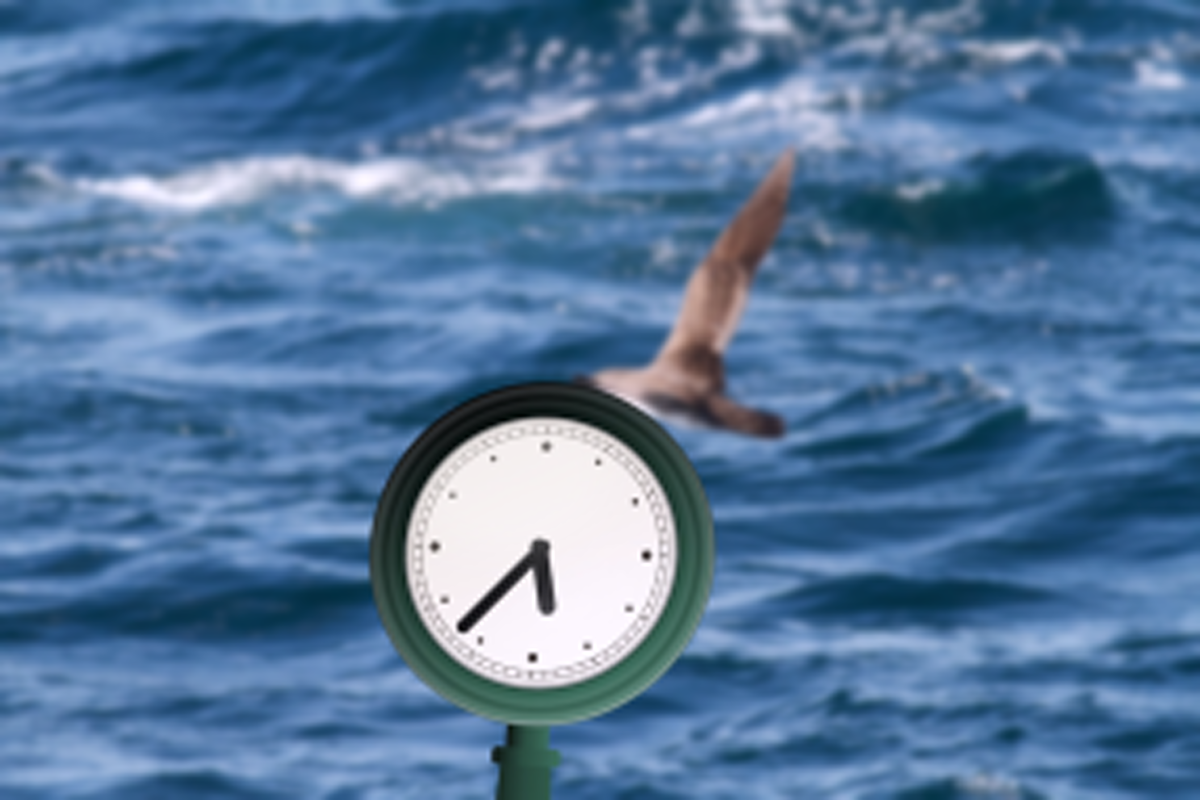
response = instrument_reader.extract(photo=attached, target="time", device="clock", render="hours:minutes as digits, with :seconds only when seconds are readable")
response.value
5:37
